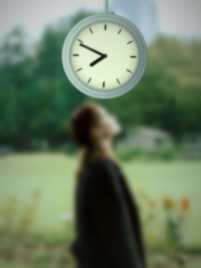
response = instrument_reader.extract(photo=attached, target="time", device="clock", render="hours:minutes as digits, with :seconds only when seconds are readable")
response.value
7:49
